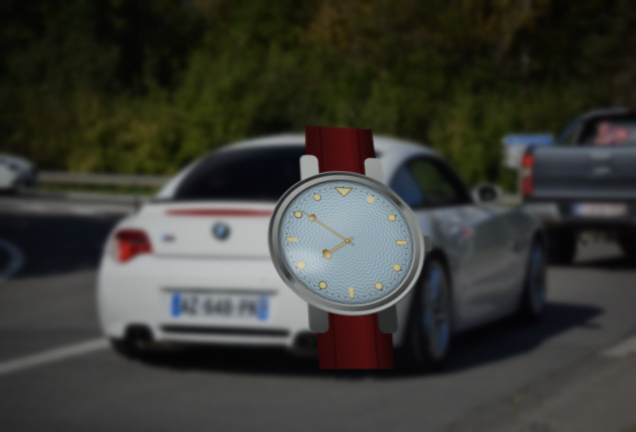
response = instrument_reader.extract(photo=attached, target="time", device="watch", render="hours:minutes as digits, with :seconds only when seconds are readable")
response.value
7:51
